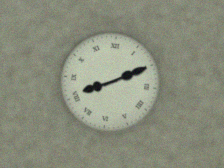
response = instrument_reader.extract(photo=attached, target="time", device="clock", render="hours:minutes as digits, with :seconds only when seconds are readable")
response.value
8:10
